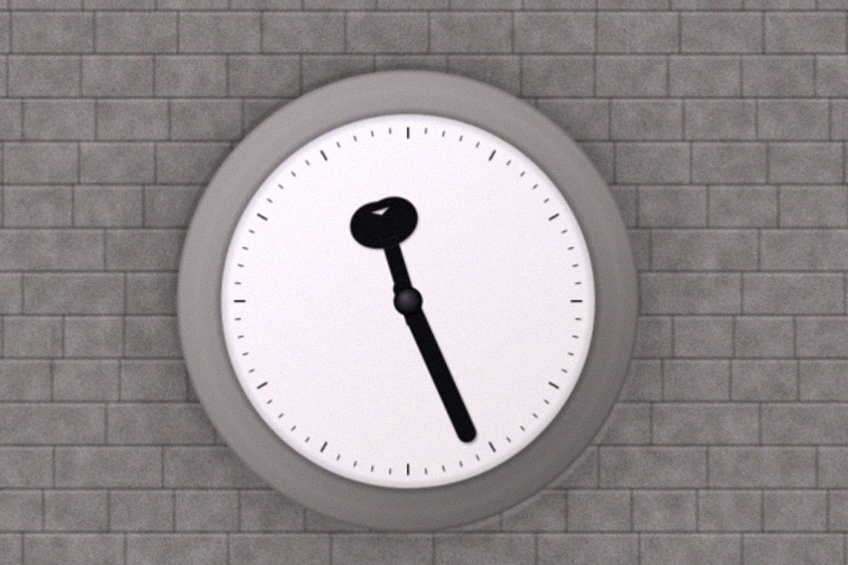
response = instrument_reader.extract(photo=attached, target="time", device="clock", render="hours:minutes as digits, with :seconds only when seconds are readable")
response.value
11:26
